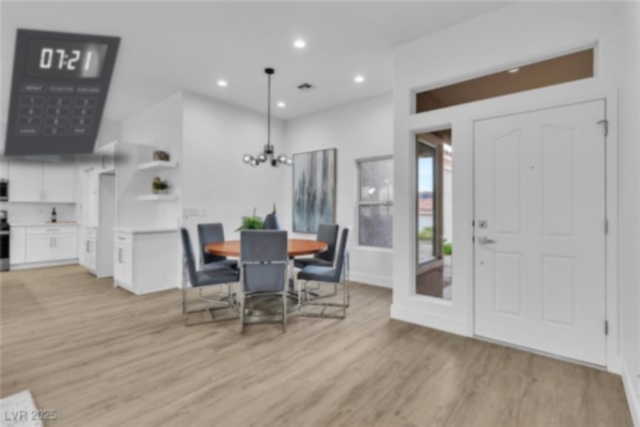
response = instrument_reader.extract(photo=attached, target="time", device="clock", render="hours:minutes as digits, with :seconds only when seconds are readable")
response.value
7:21
